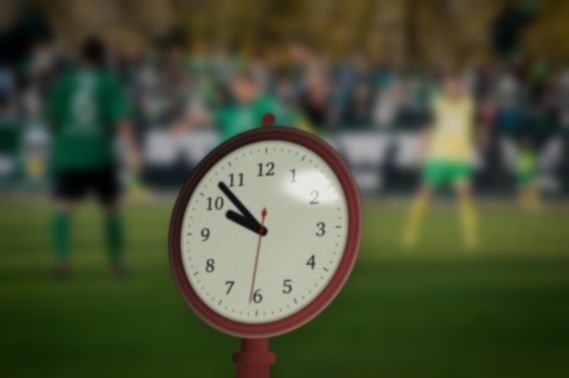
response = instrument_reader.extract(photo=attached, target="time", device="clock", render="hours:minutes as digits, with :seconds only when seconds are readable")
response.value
9:52:31
